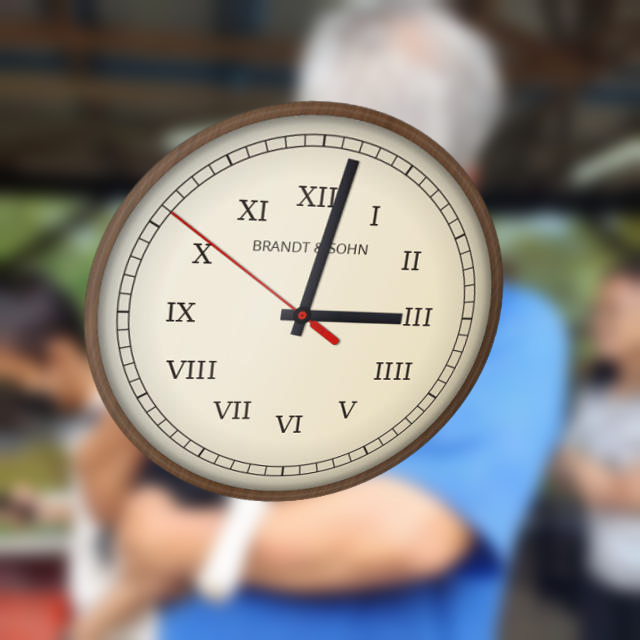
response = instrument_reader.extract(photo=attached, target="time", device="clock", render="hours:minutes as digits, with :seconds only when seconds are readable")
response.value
3:01:51
